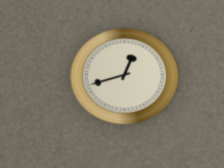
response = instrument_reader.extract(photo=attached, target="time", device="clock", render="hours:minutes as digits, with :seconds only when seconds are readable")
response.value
12:42
